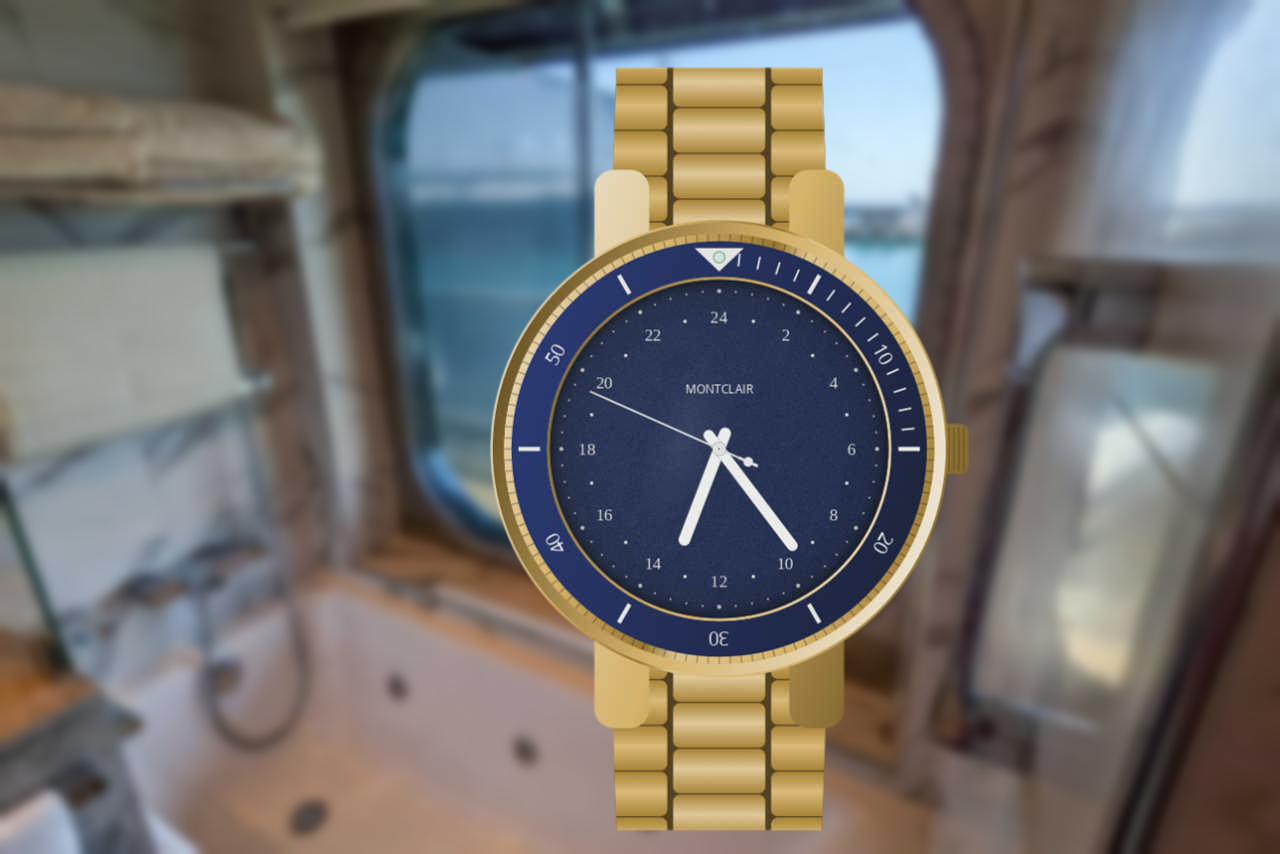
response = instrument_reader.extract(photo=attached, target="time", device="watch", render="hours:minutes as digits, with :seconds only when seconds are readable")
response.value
13:23:49
